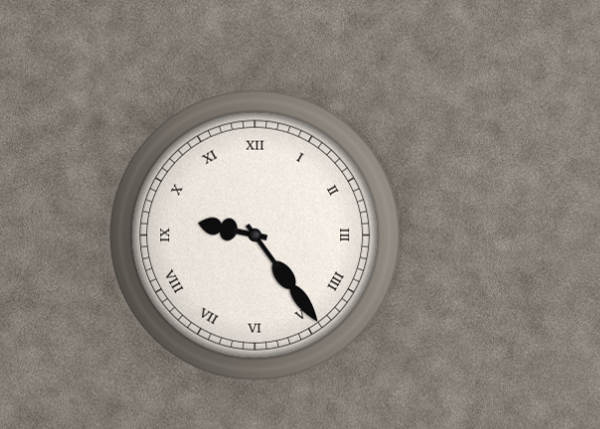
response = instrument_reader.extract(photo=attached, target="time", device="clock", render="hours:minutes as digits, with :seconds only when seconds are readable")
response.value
9:24
